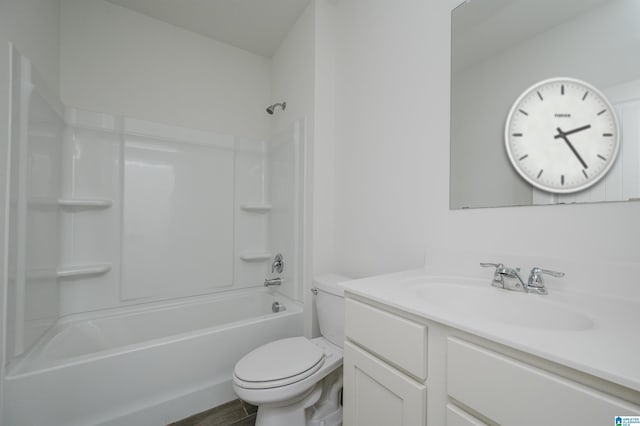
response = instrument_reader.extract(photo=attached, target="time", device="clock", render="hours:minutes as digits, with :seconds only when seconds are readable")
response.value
2:24
